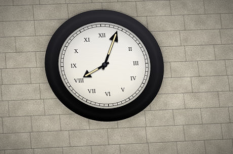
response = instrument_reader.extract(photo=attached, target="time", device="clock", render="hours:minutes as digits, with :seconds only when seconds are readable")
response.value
8:04
